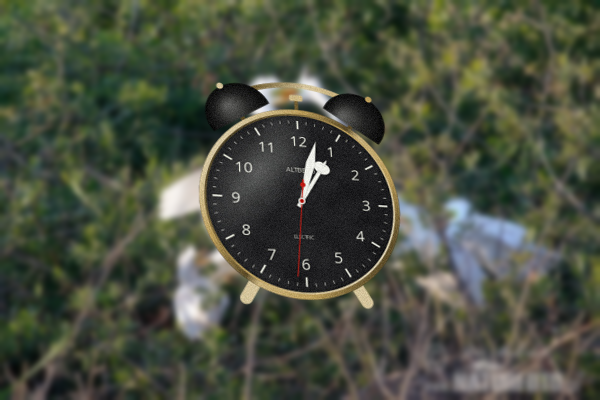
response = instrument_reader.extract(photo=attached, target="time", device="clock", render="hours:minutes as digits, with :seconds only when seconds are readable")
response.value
1:02:31
